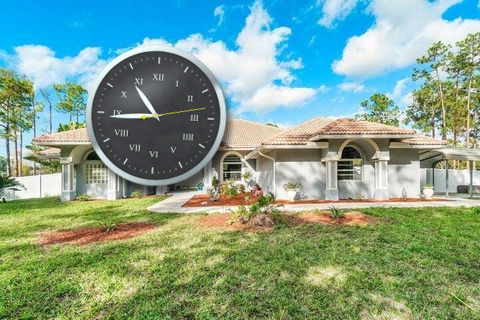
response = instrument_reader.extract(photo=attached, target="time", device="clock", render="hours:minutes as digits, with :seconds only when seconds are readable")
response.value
10:44:13
